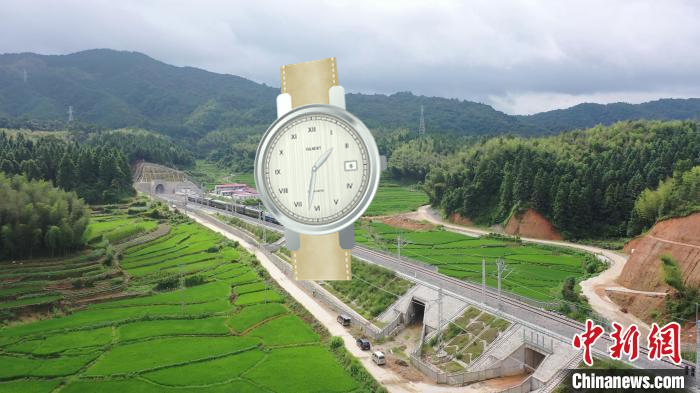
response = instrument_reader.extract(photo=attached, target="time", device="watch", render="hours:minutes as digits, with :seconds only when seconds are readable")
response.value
1:32
